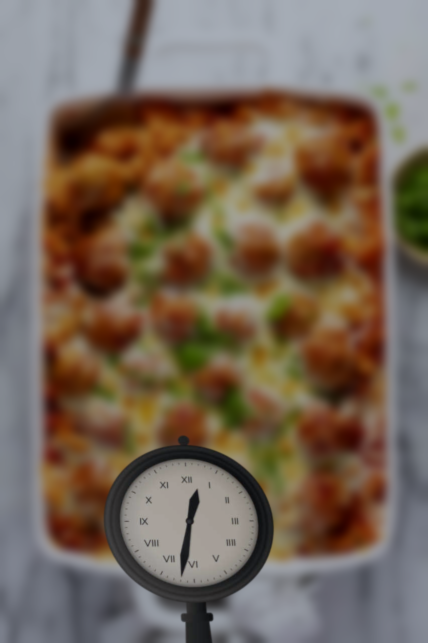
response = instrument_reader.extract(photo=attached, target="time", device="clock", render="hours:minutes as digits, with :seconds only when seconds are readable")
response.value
12:32
